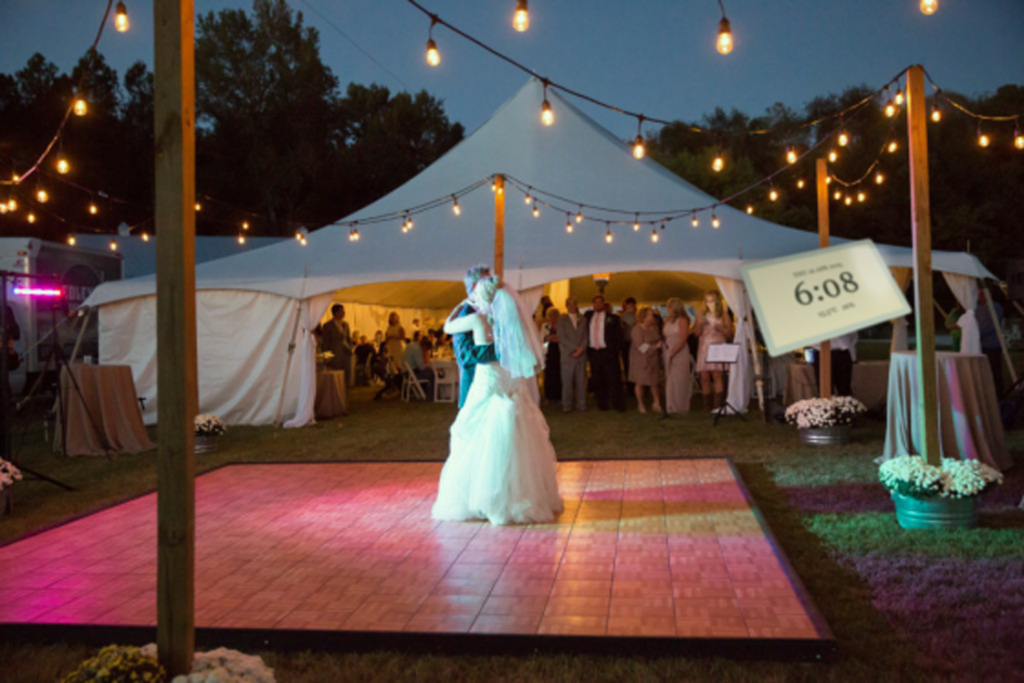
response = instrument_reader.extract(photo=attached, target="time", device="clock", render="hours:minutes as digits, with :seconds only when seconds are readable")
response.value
6:08
